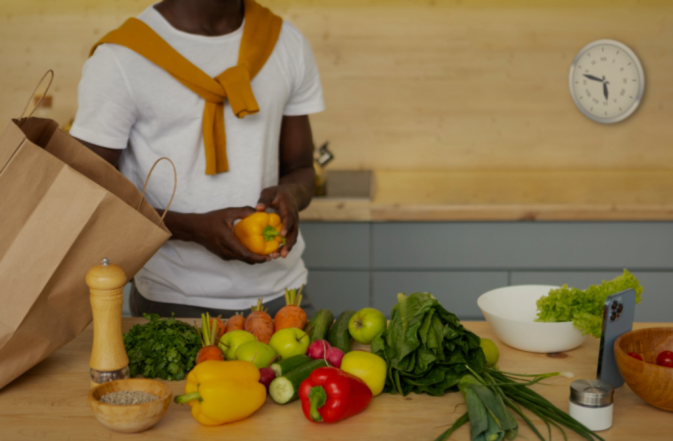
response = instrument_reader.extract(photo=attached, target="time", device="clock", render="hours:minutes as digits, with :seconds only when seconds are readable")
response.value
5:48
